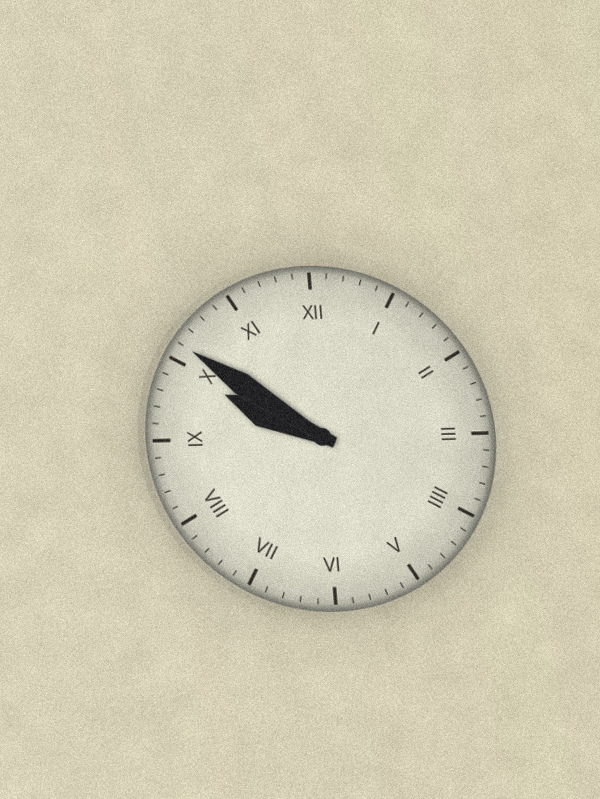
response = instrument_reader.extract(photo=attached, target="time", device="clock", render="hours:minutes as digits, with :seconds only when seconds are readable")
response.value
9:51
